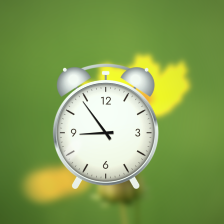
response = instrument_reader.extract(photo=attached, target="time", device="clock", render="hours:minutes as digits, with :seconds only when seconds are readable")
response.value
8:54
